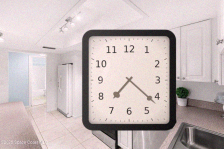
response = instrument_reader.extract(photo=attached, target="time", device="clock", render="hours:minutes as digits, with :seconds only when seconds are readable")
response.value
7:22
